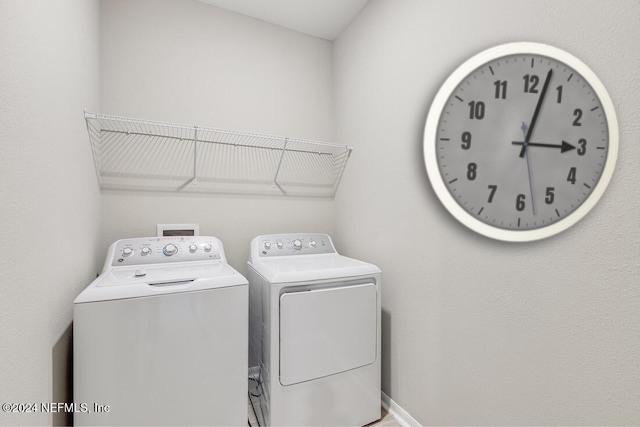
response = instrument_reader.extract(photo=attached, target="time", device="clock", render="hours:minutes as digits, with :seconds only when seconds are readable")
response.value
3:02:28
